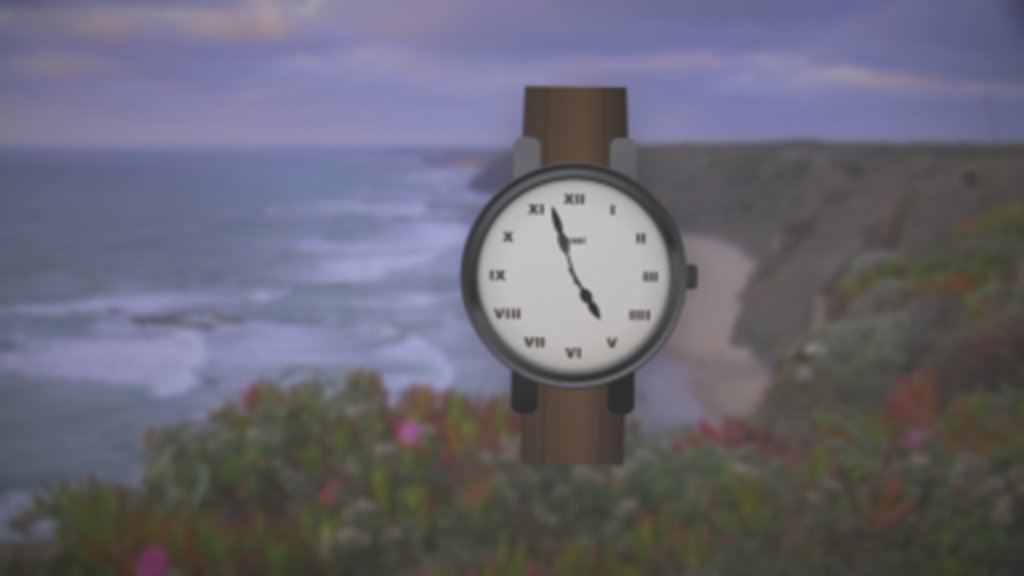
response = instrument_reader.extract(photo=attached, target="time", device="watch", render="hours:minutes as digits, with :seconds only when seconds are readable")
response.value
4:57
